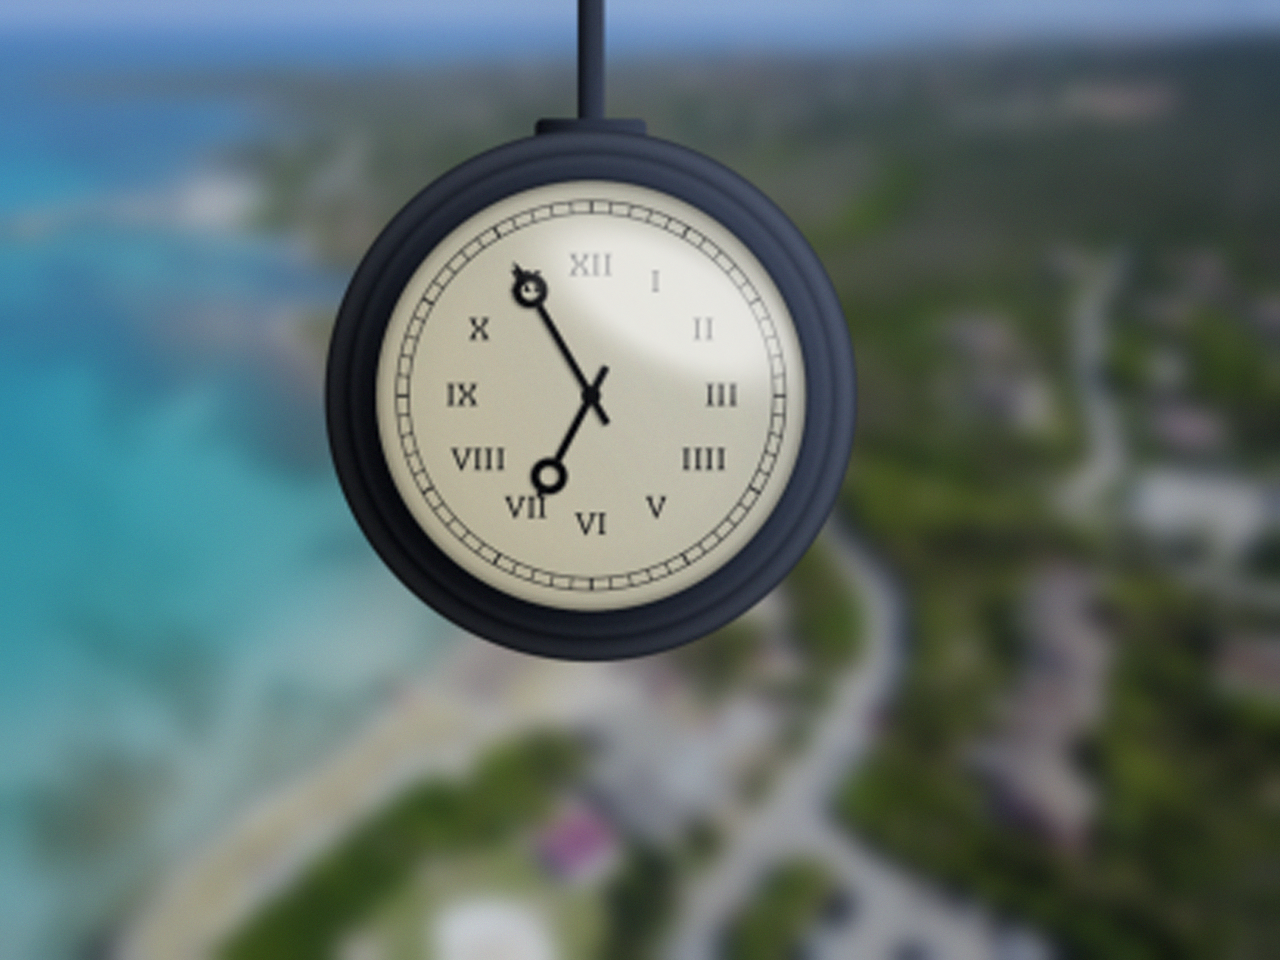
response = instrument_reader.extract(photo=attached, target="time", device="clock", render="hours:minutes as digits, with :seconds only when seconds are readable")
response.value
6:55
